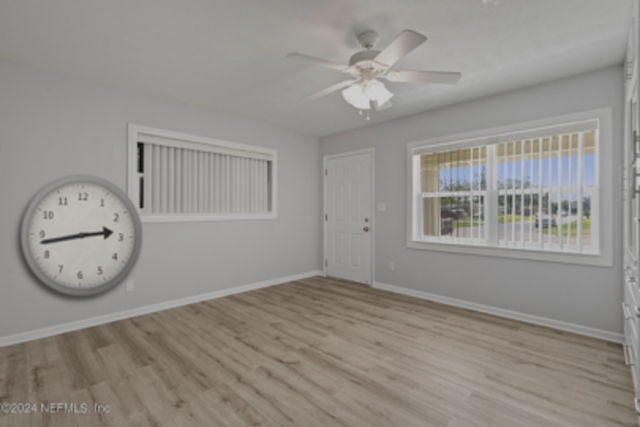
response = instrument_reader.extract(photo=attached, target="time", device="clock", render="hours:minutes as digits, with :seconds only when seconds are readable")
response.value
2:43
